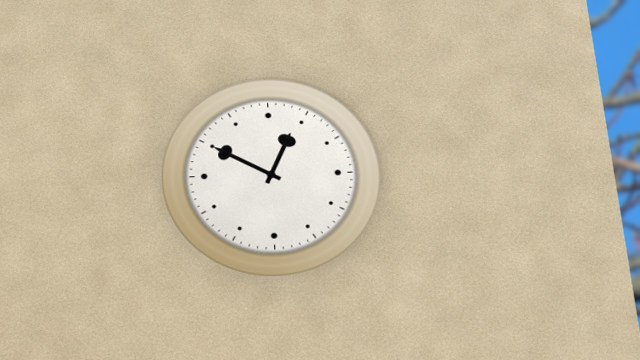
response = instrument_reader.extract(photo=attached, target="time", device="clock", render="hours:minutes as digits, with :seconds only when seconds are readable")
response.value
12:50
